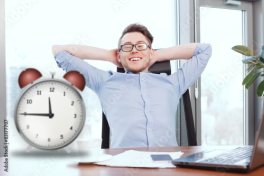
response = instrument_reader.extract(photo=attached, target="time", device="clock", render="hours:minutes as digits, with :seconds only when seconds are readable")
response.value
11:45
